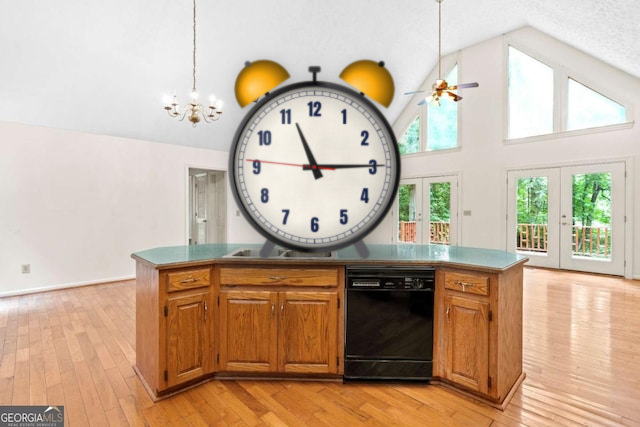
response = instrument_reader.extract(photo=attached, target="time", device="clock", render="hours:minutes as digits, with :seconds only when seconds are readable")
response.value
11:14:46
